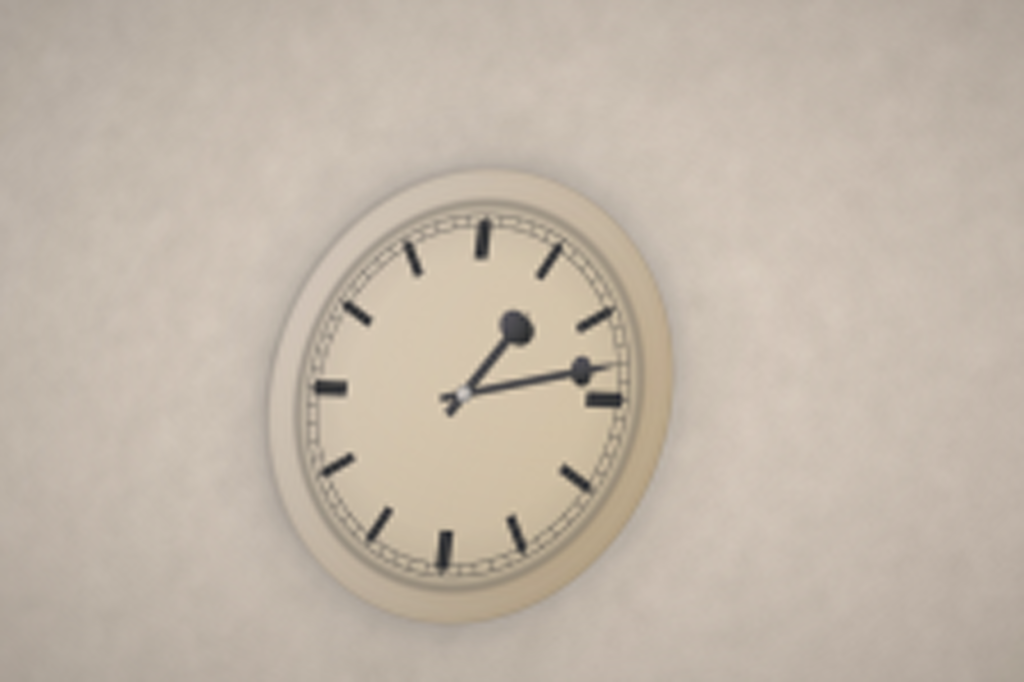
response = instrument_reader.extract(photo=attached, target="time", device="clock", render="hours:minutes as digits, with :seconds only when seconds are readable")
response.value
1:13
